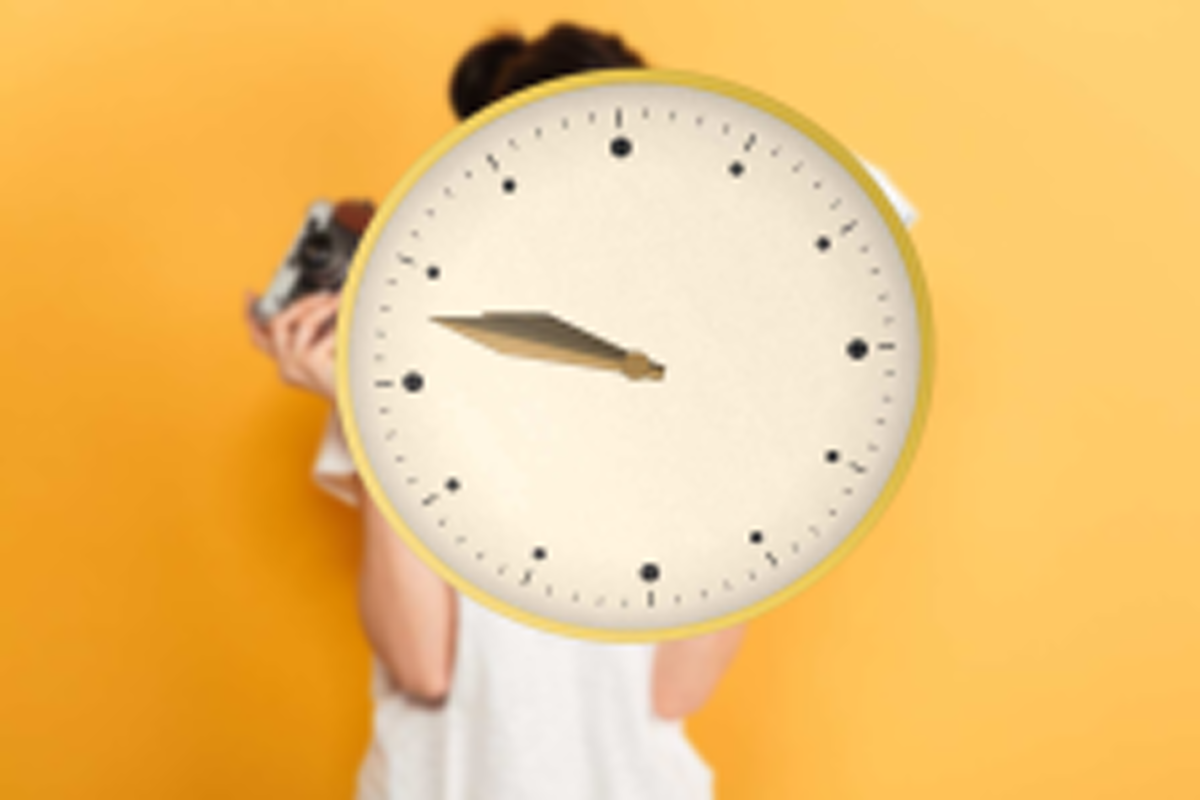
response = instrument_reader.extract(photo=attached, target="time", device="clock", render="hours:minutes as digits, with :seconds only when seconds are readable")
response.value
9:48
